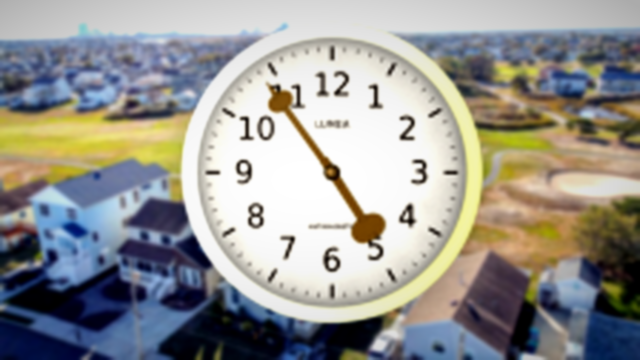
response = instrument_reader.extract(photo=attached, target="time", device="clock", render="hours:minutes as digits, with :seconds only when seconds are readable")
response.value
4:54
